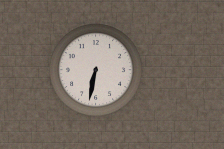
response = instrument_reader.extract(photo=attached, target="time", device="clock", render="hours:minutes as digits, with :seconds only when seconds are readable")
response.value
6:32
